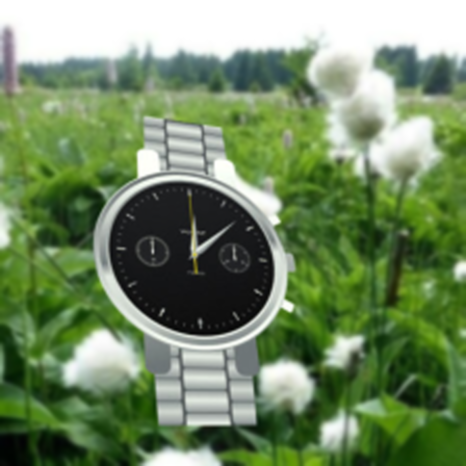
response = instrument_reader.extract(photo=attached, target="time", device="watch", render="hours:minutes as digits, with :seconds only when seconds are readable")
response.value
12:08
